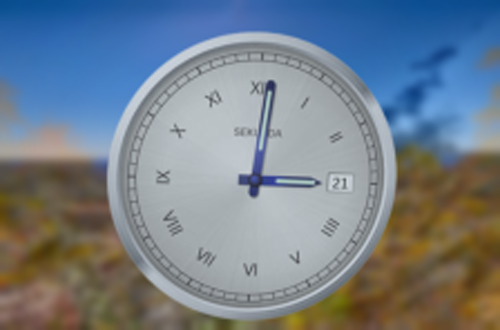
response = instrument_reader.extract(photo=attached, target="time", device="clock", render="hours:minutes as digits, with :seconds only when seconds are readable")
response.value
3:01
